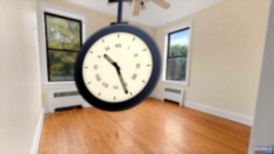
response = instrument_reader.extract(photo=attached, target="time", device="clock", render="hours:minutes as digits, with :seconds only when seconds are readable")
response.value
10:26
